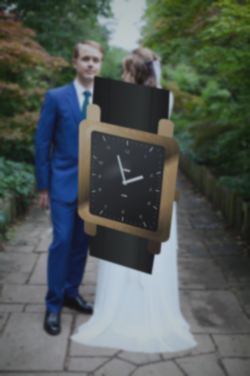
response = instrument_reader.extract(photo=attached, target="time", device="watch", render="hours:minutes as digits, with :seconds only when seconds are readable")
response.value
1:57
